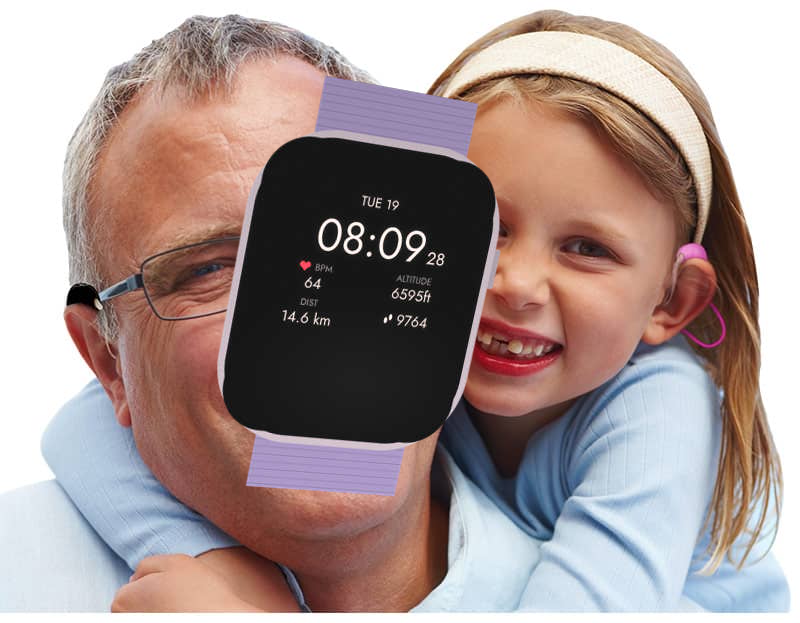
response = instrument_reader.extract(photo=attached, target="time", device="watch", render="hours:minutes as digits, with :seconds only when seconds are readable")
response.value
8:09:28
